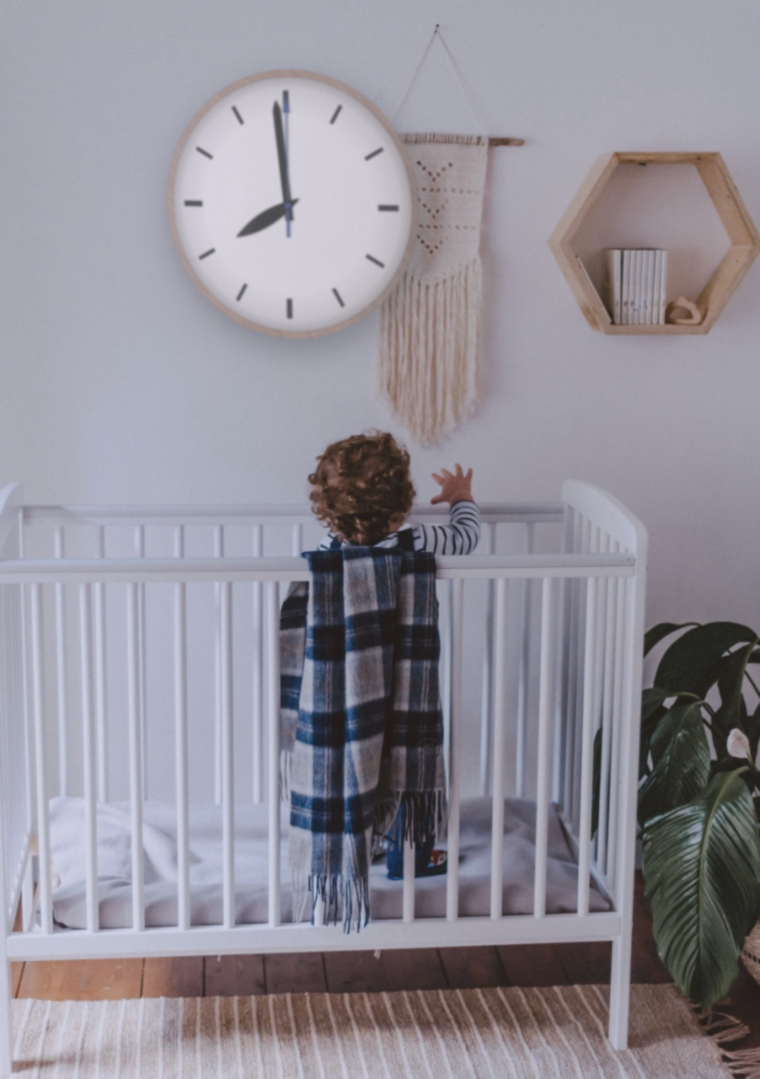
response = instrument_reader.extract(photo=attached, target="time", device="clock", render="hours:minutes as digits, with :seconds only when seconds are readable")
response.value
7:59:00
